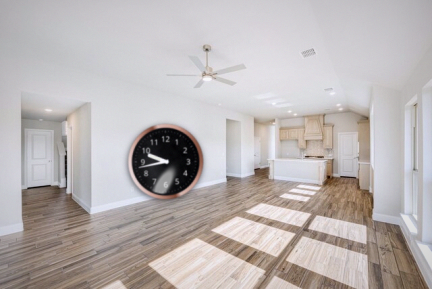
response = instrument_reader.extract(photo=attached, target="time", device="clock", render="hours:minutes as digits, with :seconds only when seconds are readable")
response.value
9:43
